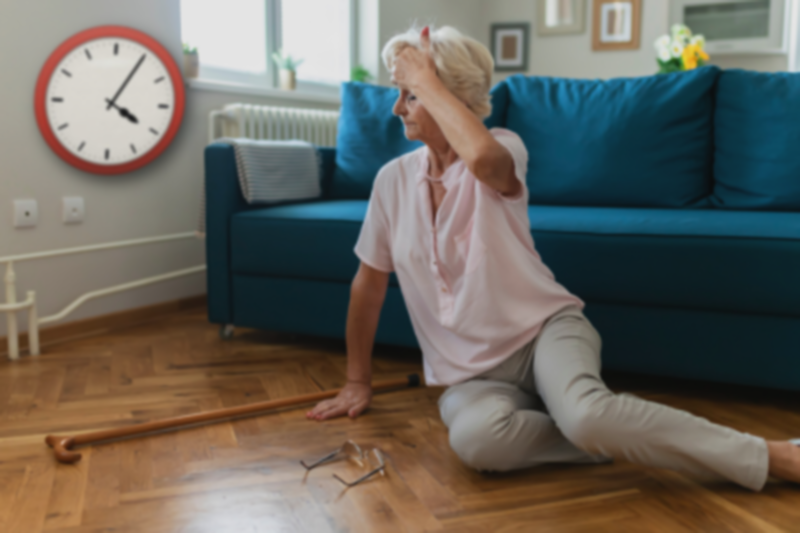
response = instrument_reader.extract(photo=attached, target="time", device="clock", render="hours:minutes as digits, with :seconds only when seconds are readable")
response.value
4:05
